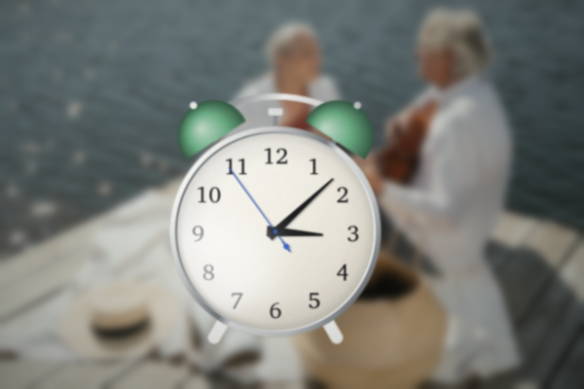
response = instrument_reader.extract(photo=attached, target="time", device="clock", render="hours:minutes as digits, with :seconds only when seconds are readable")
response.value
3:07:54
